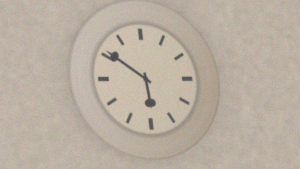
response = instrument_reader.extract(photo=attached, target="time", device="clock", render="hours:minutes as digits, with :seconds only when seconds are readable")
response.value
5:51
